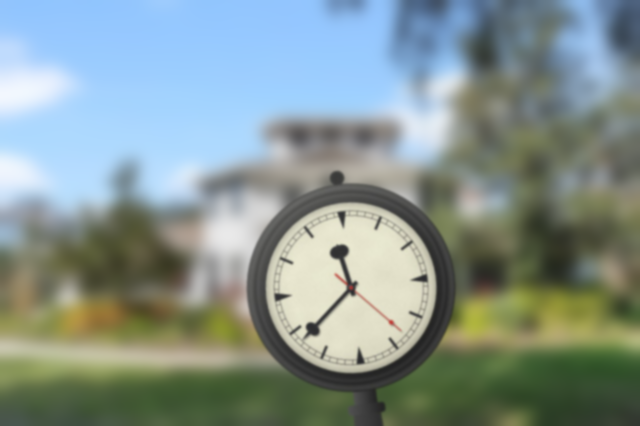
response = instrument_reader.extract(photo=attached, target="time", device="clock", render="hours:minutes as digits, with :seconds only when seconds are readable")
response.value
11:38:23
